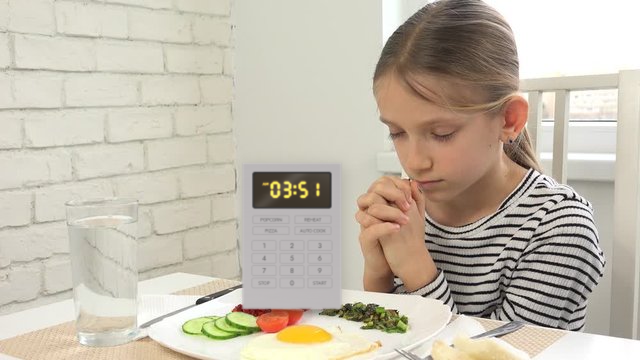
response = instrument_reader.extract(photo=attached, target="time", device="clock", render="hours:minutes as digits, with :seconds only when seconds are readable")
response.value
3:51
